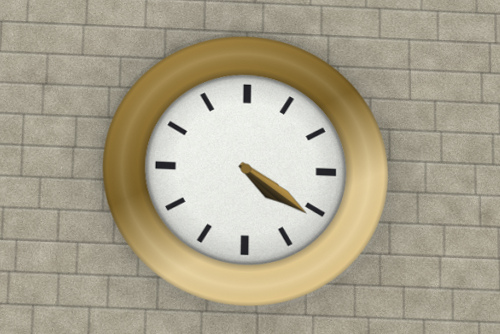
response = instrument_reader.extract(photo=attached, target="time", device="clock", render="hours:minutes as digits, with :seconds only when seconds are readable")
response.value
4:21
